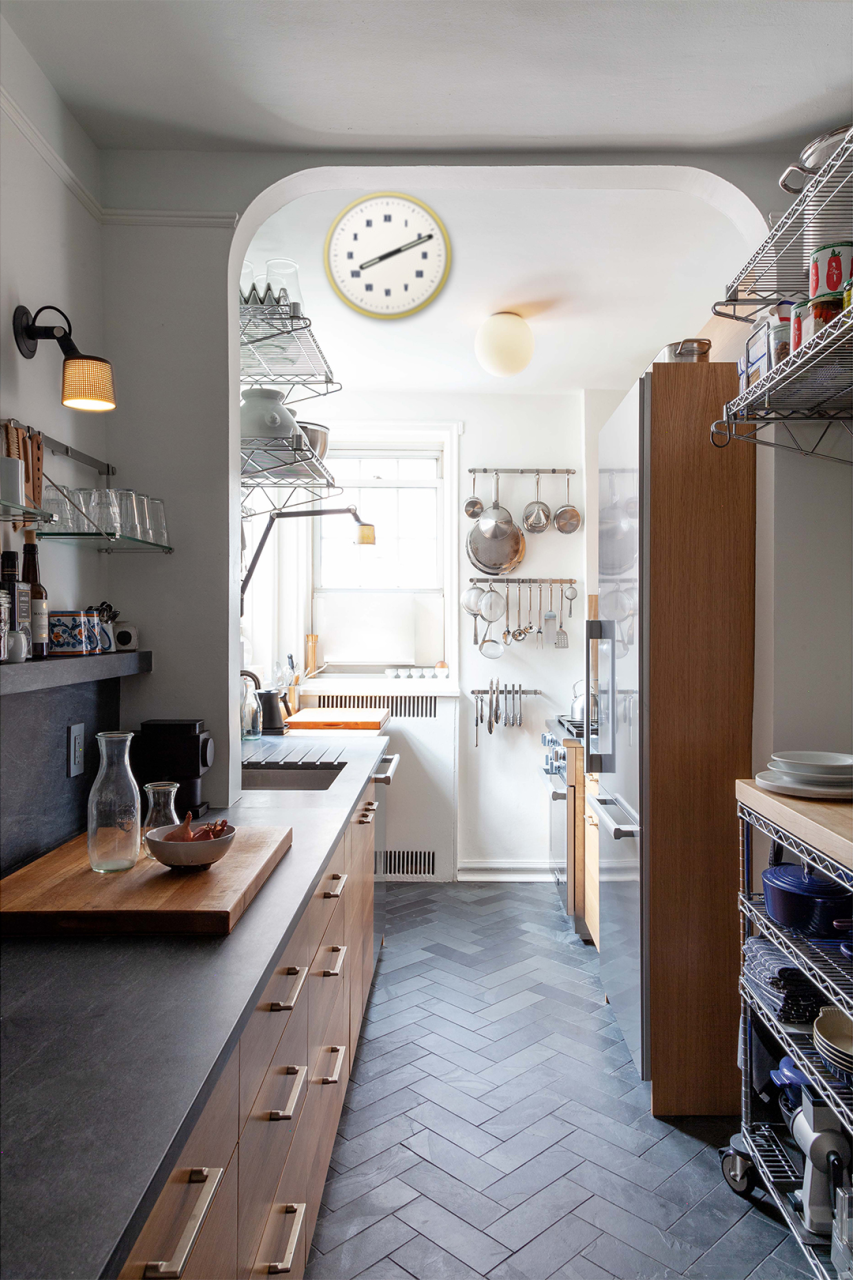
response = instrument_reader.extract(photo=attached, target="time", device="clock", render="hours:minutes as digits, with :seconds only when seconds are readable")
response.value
8:11
